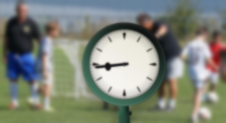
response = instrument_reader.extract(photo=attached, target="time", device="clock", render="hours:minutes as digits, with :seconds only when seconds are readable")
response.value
8:44
